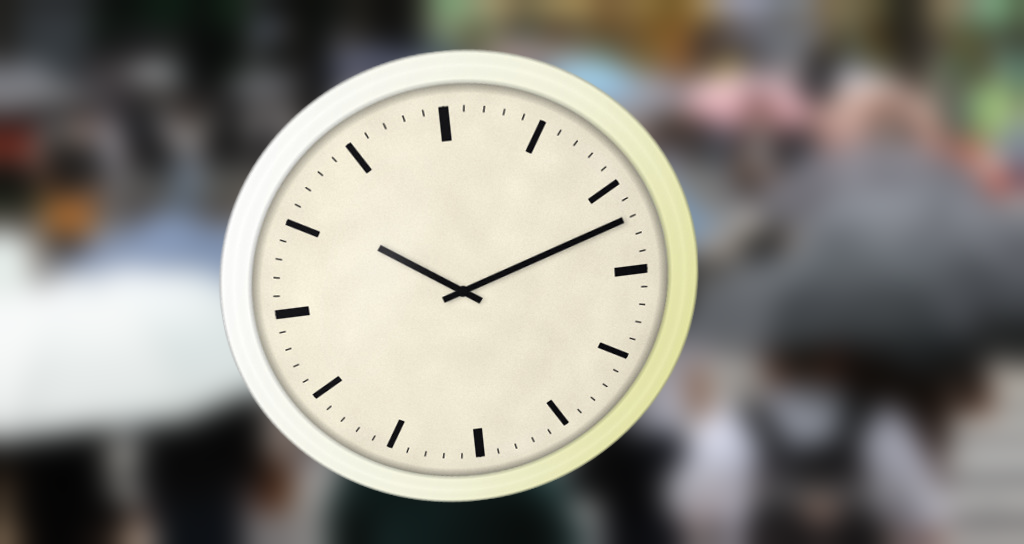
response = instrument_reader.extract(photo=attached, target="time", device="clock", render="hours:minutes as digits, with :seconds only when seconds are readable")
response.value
10:12
